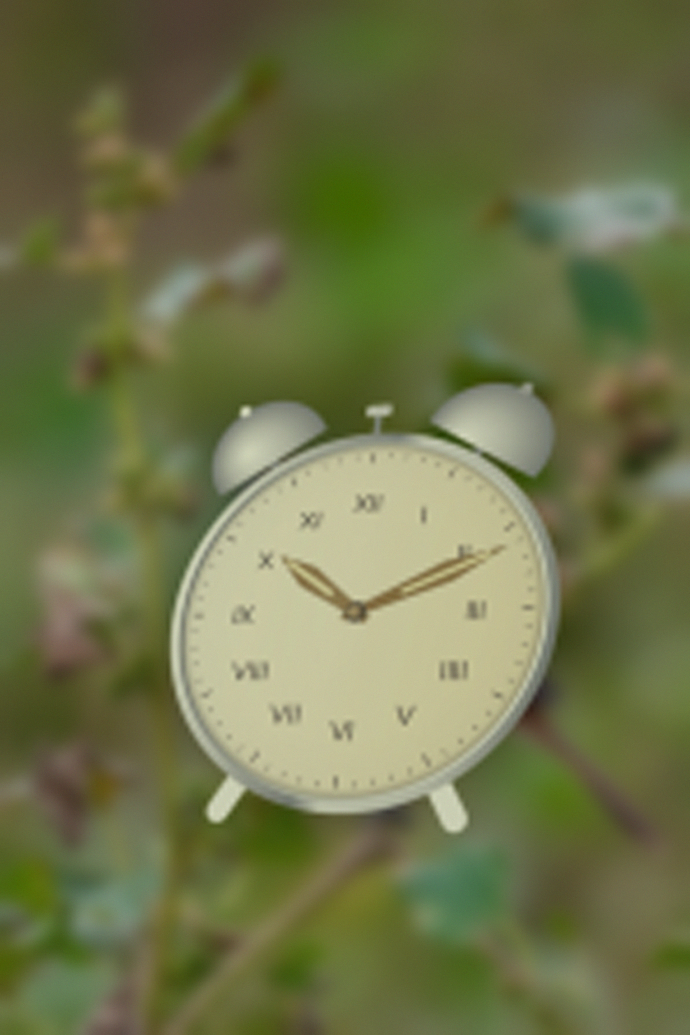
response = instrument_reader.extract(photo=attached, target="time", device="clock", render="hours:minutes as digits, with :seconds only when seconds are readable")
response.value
10:11
